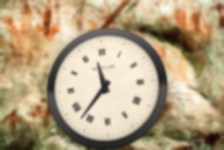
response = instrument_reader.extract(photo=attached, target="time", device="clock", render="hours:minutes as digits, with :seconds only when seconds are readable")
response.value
11:37
